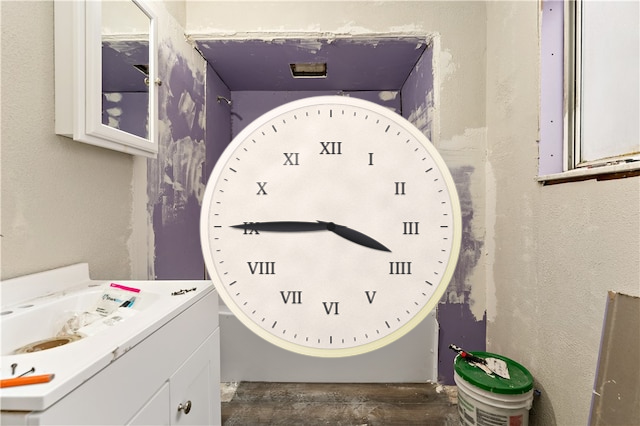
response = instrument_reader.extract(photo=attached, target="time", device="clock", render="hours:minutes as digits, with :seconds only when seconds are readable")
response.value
3:45
